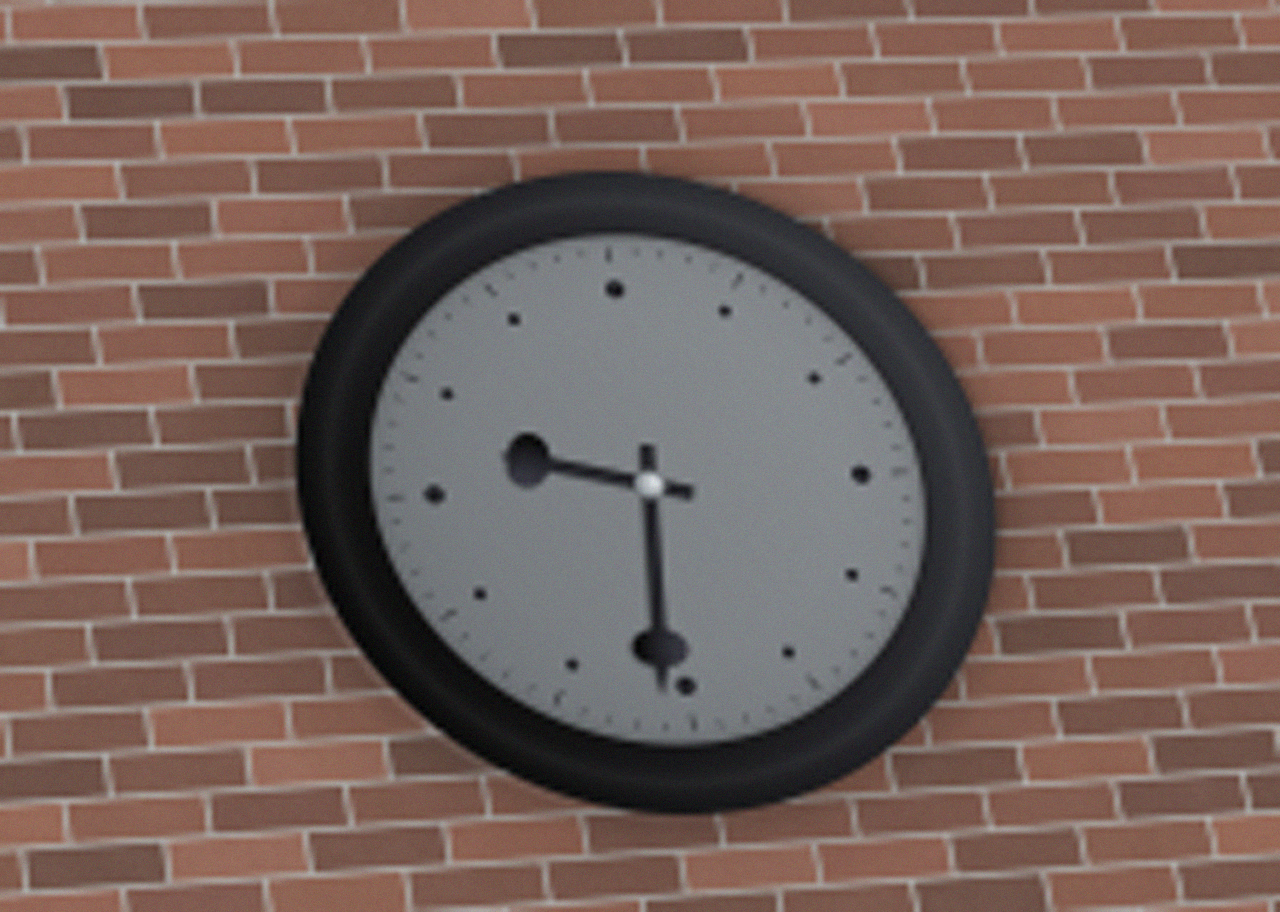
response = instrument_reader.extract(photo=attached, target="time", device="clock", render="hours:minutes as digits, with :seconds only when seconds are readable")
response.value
9:31
